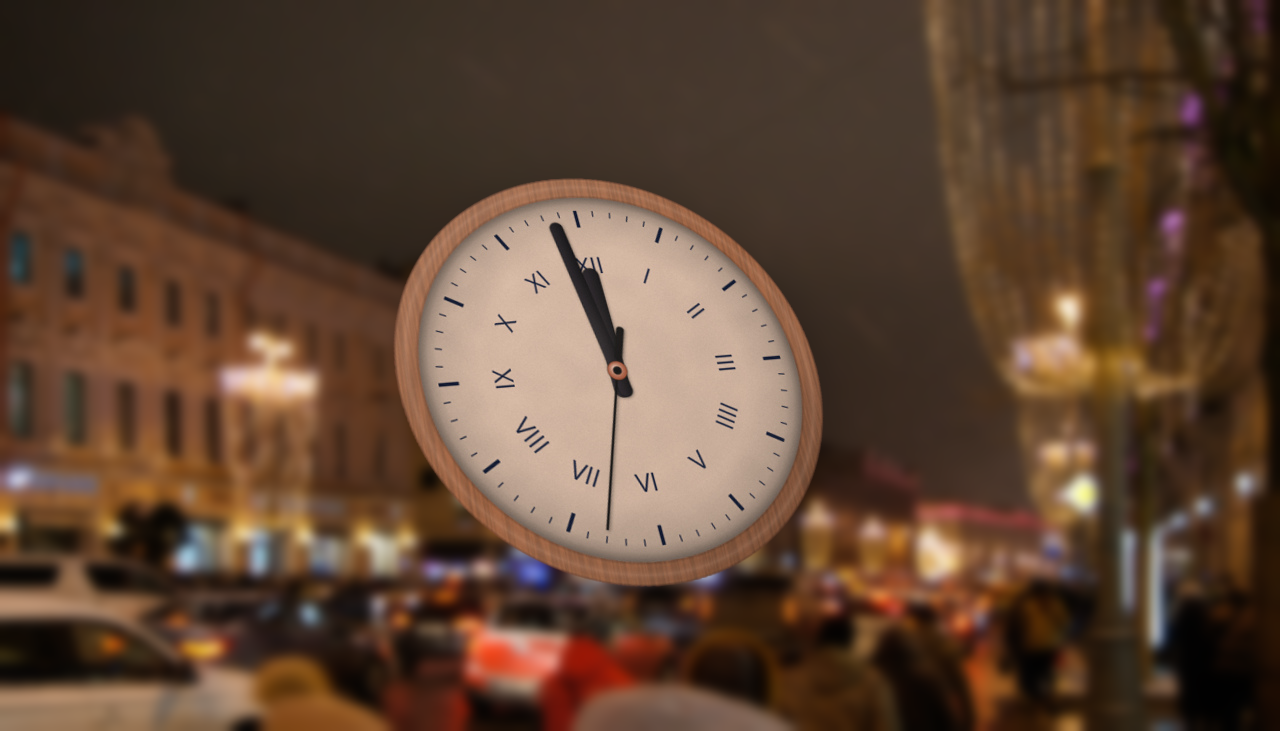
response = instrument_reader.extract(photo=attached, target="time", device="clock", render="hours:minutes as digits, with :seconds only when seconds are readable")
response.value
11:58:33
